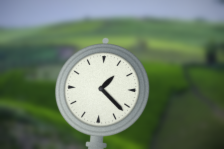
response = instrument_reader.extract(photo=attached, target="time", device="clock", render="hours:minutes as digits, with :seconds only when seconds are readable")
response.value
1:22
